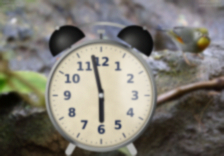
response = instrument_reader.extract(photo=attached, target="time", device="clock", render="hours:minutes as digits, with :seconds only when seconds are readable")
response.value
5:58
